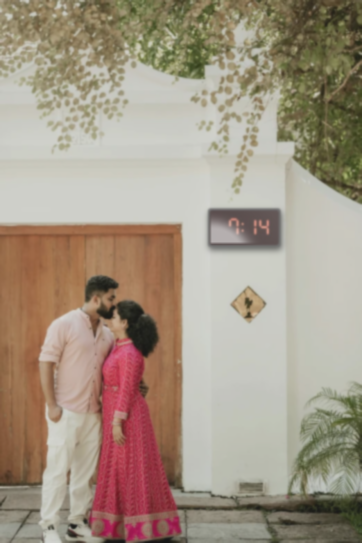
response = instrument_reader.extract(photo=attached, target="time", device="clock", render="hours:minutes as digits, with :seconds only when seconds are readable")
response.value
7:14
